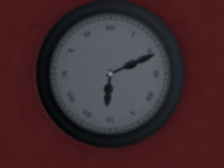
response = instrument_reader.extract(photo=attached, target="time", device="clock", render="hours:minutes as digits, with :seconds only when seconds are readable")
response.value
6:11
